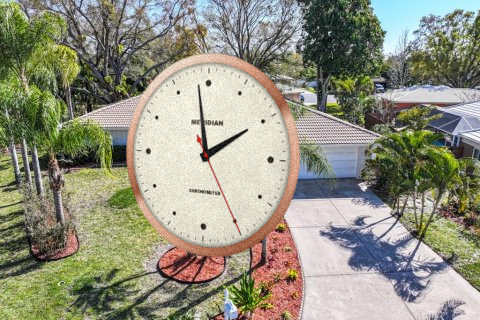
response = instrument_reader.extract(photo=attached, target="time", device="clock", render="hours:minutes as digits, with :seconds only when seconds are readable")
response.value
1:58:25
